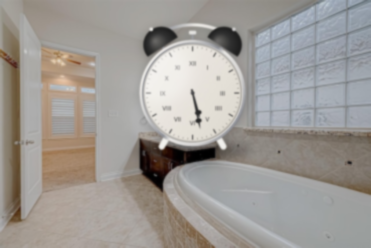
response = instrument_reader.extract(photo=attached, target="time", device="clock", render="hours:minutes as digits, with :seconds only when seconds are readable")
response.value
5:28
